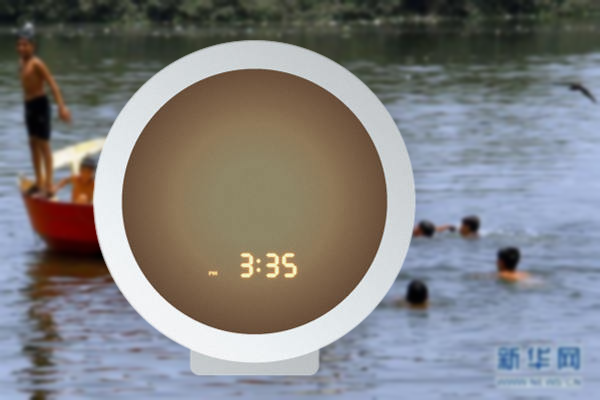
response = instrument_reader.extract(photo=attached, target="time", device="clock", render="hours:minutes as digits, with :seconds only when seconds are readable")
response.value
3:35
